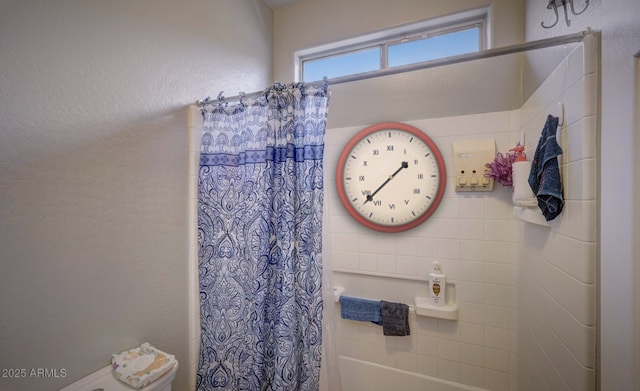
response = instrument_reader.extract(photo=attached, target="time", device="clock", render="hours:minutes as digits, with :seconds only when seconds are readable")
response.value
1:38
